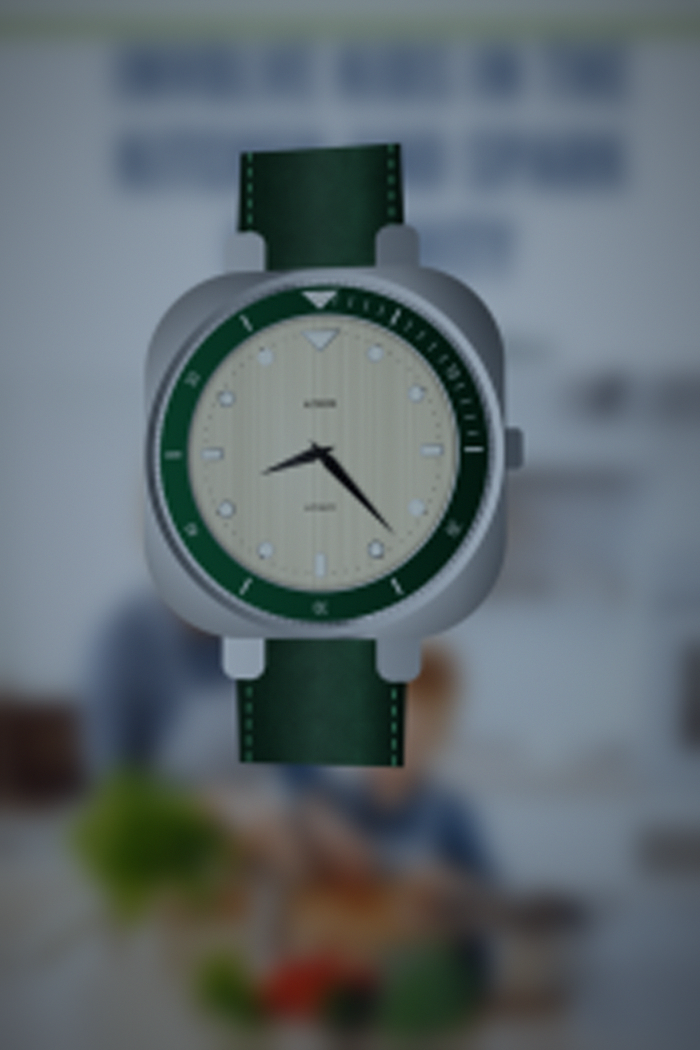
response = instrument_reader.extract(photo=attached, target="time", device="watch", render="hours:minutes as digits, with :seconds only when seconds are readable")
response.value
8:23
